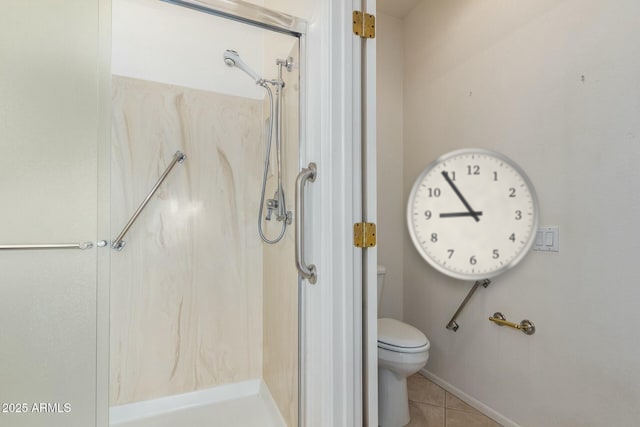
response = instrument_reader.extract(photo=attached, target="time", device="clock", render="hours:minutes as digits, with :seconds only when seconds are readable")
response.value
8:54
